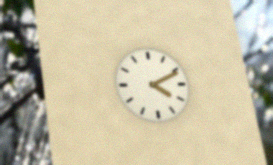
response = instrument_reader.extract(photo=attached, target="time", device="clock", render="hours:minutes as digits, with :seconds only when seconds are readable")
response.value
4:11
